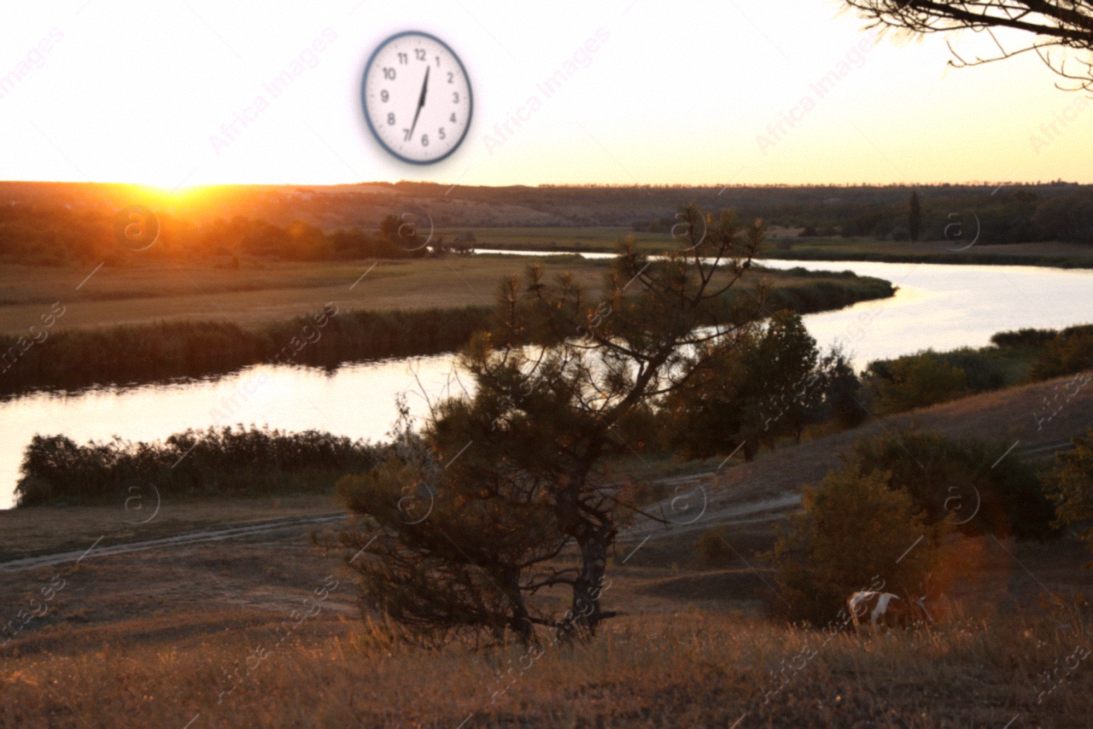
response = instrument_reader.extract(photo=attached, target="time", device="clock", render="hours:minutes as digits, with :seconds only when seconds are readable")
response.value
12:34
